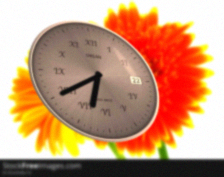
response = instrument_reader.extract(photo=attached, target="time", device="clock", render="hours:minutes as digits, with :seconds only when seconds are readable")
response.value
6:40
